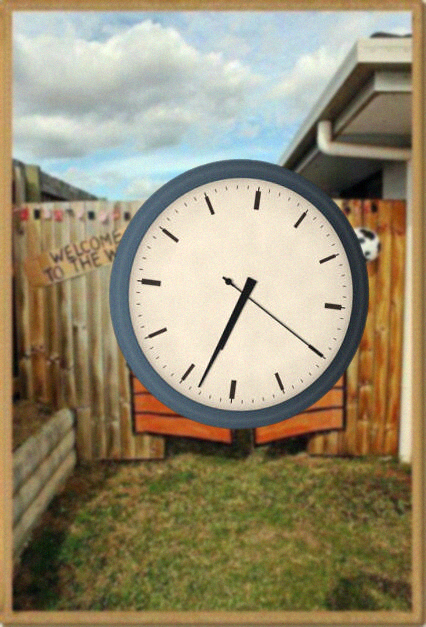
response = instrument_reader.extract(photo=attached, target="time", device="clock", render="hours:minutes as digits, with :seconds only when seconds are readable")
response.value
6:33:20
